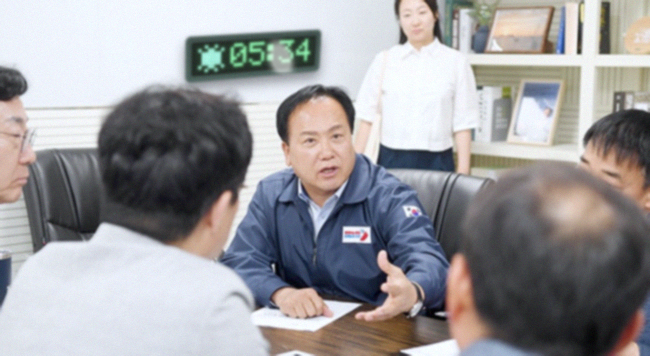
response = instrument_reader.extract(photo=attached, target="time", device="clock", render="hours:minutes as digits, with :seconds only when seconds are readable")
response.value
5:34
